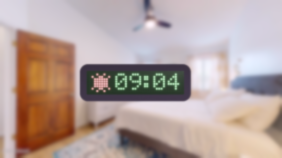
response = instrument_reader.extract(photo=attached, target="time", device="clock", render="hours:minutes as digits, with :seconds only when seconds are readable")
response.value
9:04
